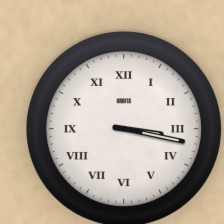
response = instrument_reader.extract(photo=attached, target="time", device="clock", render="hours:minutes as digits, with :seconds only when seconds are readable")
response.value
3:17
